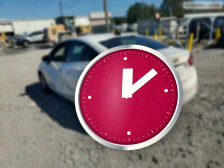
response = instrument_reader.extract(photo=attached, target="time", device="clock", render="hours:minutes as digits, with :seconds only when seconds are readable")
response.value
12:09
